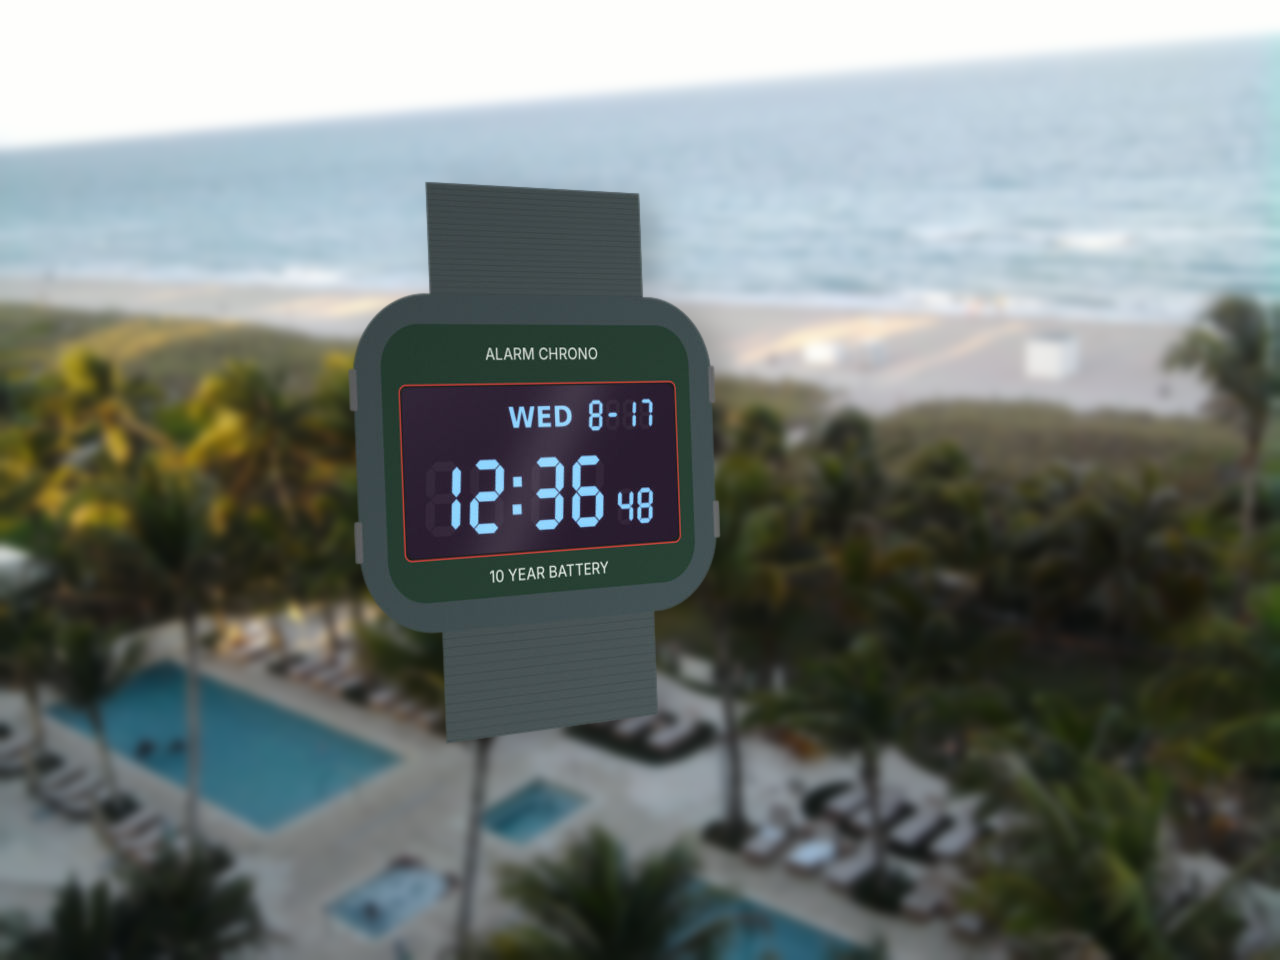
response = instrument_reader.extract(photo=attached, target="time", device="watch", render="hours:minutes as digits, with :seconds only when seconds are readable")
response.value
12:36:48
